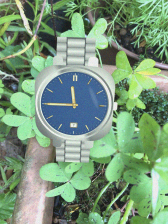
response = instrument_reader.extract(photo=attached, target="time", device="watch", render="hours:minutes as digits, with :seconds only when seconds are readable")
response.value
11:45
